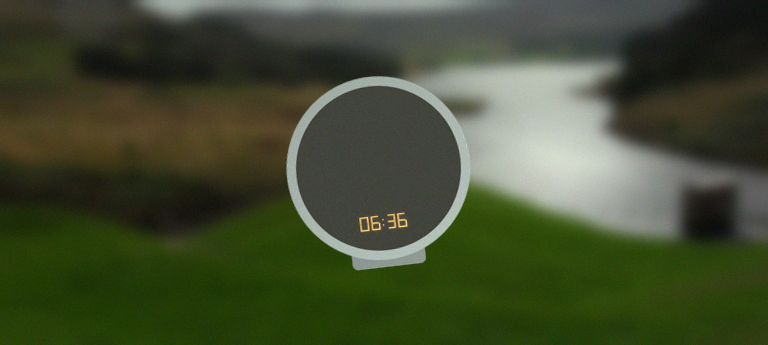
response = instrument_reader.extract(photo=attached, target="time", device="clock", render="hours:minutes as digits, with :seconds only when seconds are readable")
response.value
6:36
